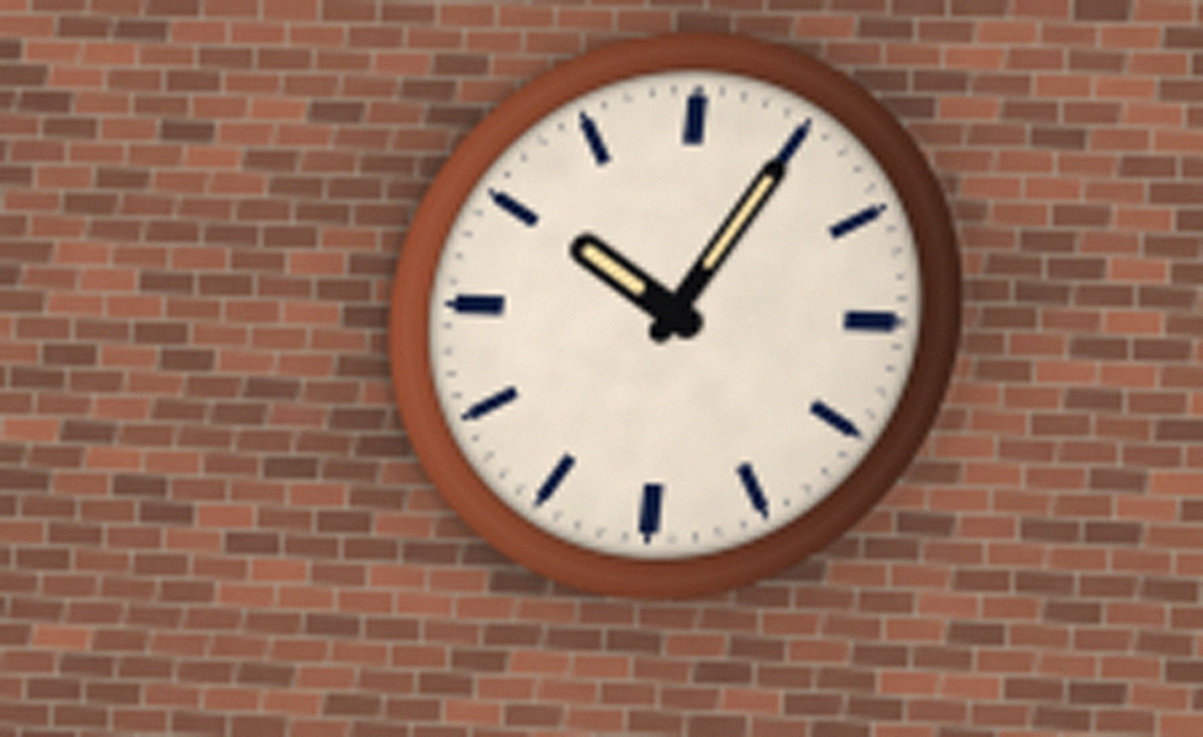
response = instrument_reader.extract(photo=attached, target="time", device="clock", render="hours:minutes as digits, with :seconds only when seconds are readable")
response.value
10:05
